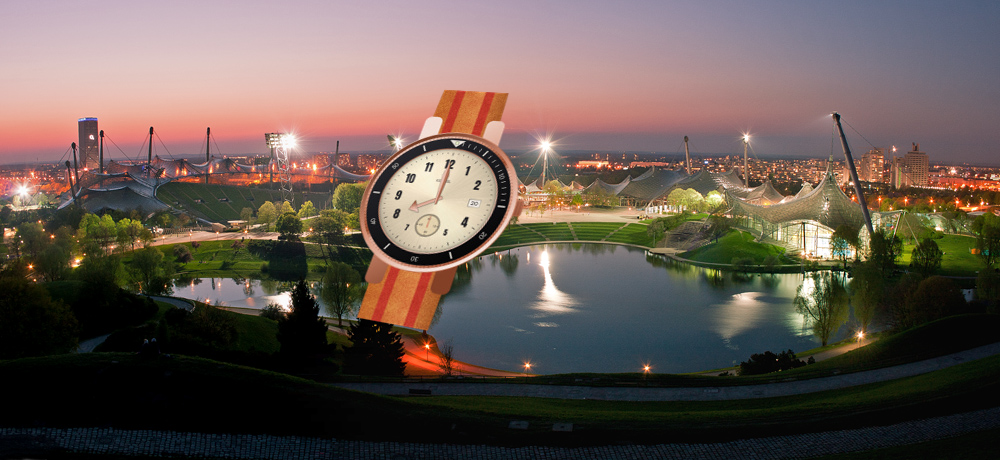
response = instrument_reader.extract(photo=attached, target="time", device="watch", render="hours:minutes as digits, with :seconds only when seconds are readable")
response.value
8:00
